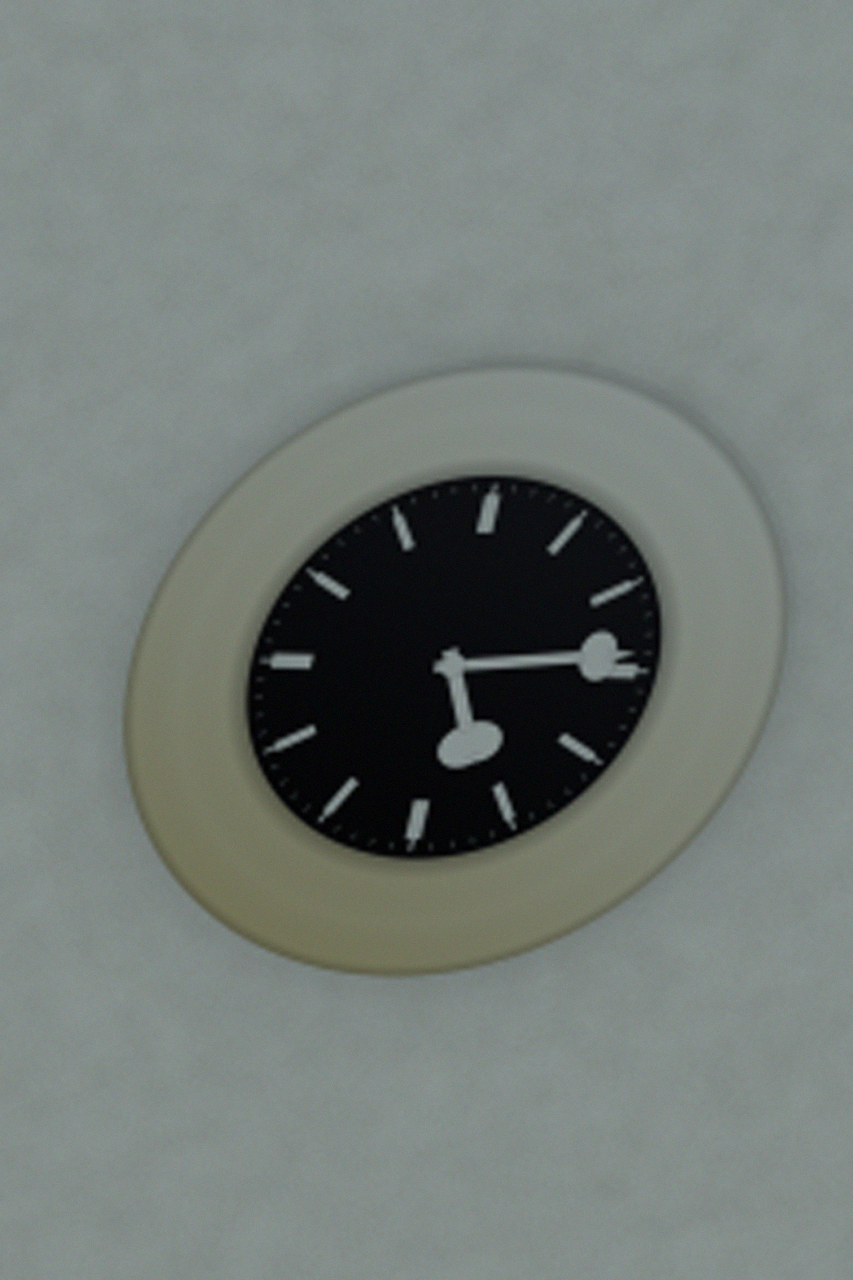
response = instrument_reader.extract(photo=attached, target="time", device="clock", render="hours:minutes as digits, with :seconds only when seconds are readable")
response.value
5:14
